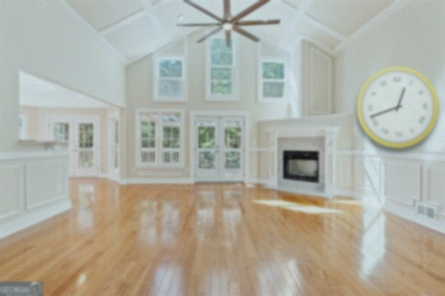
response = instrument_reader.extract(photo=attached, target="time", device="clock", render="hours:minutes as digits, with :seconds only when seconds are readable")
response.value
12:42
